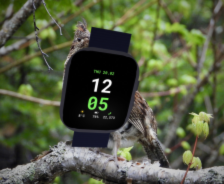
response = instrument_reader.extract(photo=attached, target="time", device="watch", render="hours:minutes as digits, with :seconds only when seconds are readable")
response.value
12:05
